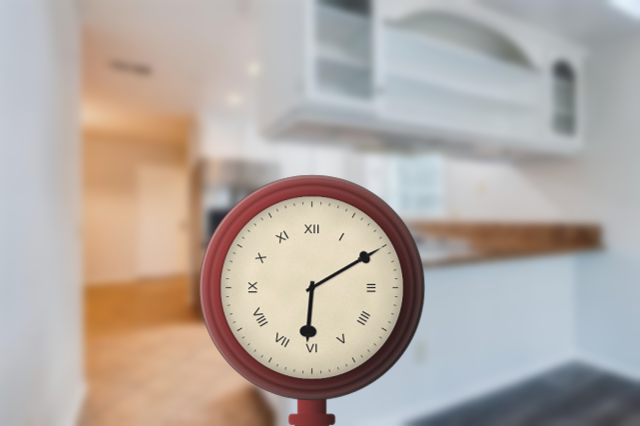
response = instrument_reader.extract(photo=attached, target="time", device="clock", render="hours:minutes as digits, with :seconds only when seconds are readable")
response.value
6:10
